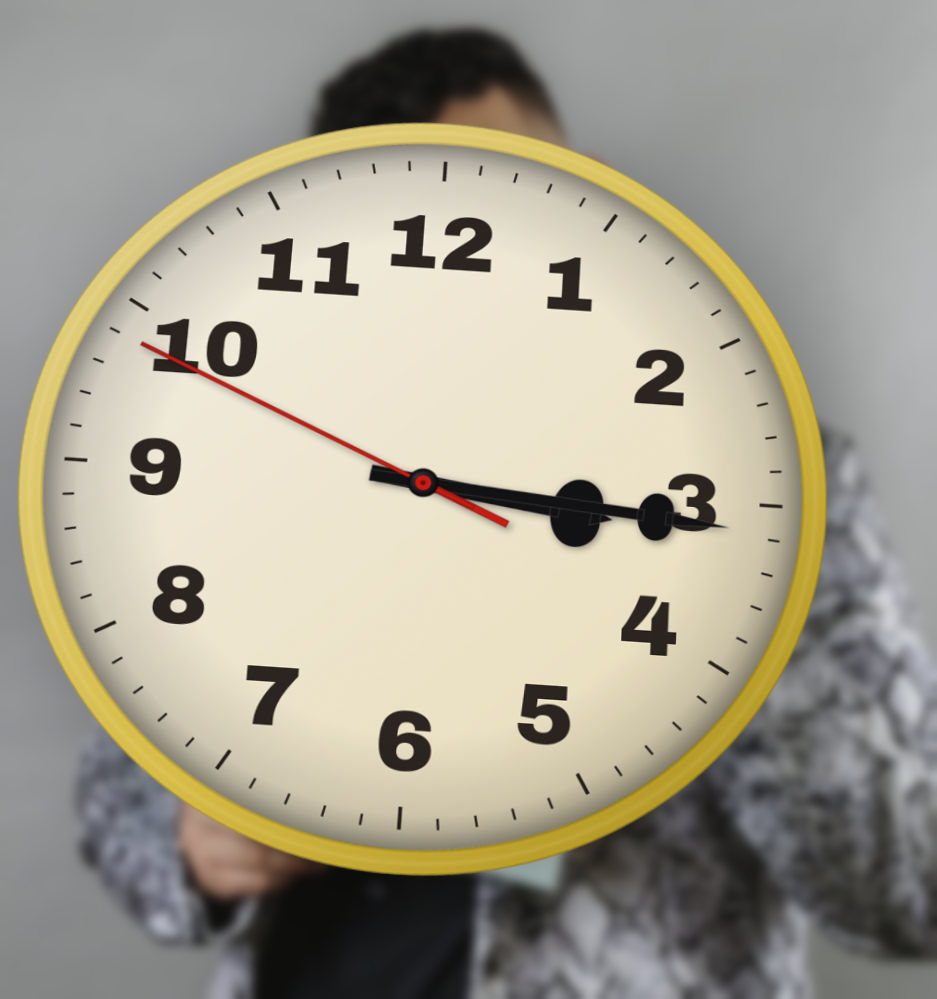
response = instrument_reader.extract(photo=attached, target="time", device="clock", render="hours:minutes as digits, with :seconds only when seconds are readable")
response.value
3:15:49
